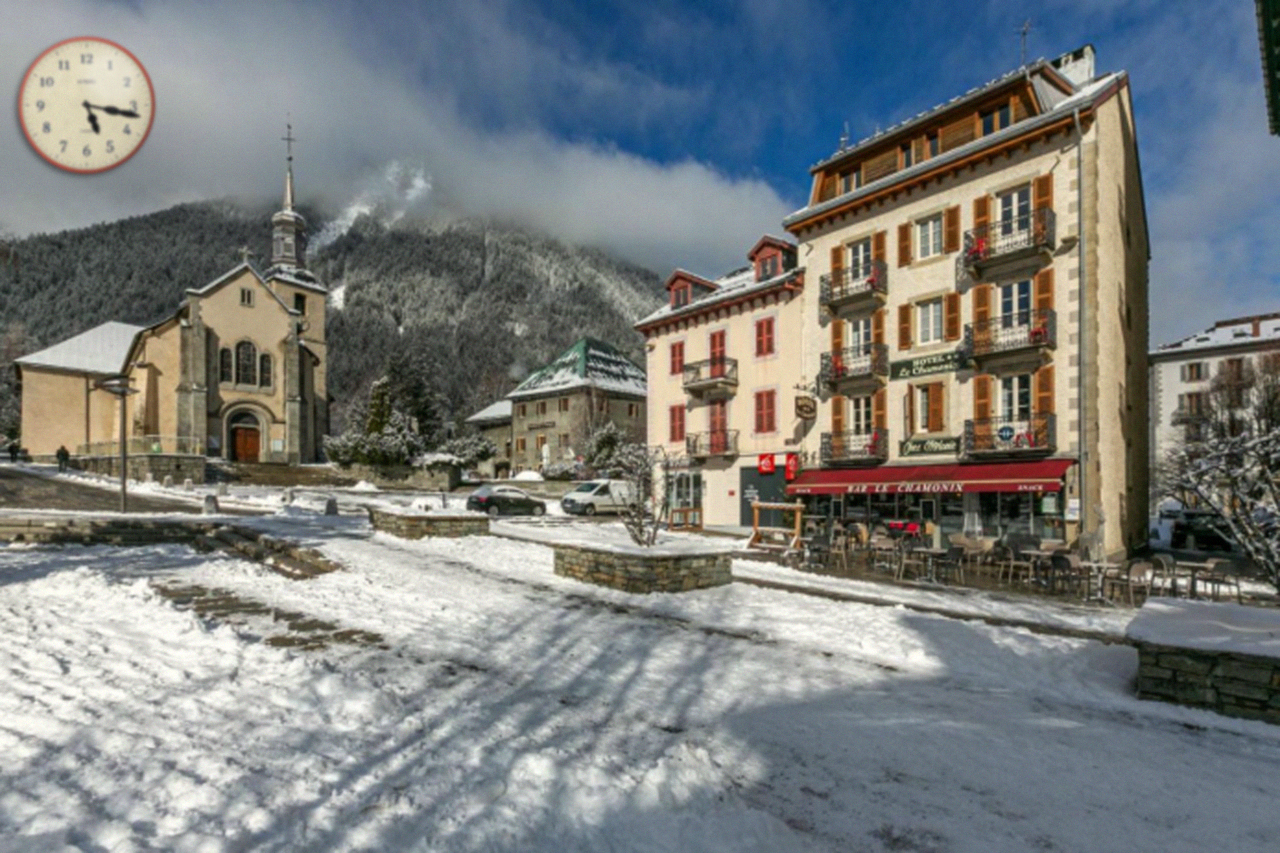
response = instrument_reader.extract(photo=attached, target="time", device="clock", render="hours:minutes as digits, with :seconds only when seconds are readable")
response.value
5:17
